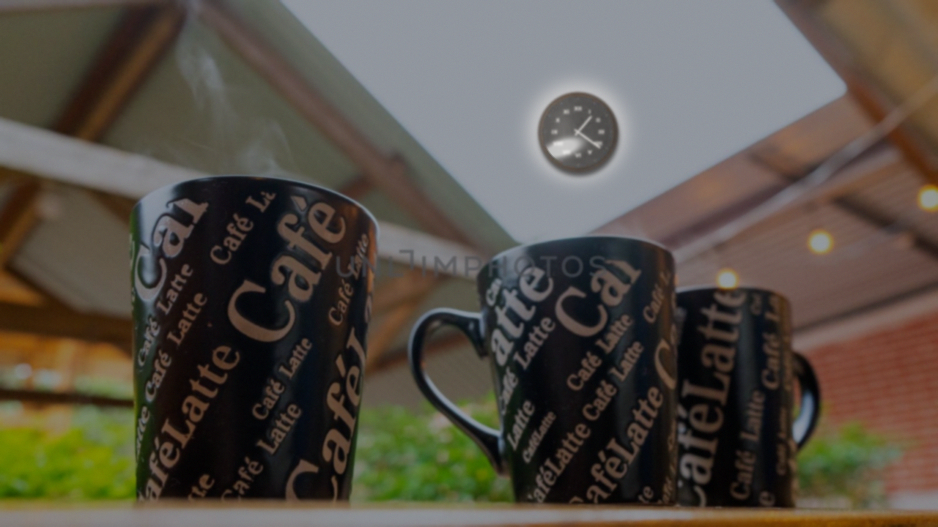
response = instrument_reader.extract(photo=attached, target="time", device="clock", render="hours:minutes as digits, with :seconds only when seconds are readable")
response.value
1:21
